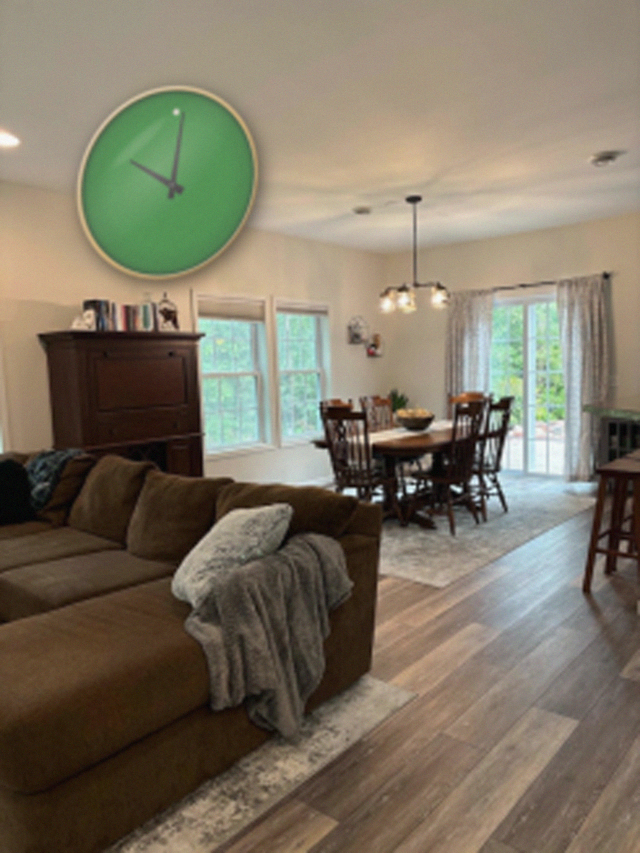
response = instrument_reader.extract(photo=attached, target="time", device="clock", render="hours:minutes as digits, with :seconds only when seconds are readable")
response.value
10:01
